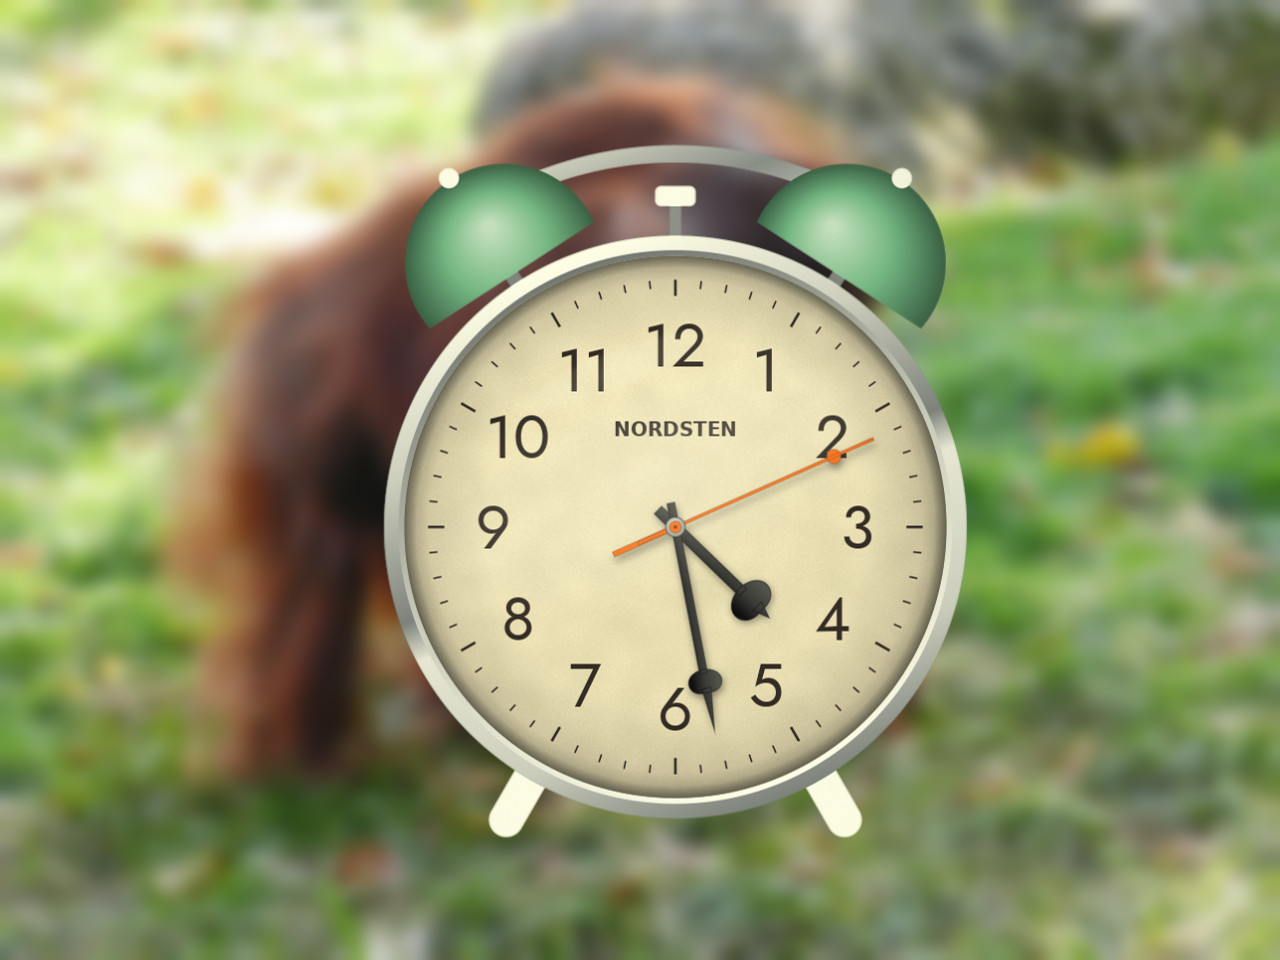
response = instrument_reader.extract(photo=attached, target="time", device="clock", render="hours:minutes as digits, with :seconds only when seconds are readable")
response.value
4:28:11
